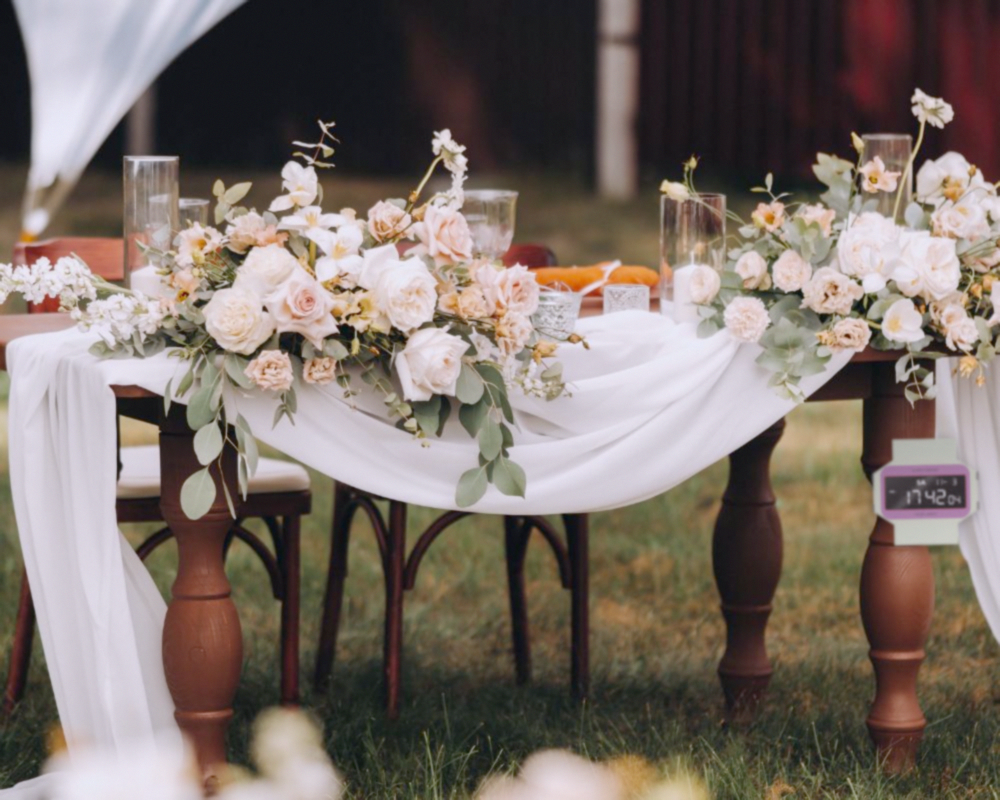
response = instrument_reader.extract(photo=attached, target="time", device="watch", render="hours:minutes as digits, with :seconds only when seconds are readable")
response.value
17:42
